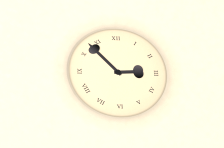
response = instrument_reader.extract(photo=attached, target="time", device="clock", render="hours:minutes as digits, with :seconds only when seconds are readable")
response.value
2:53
